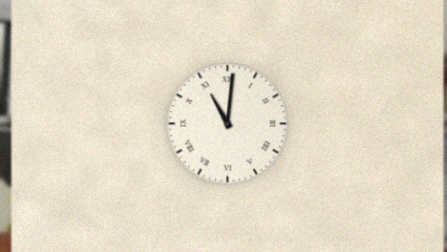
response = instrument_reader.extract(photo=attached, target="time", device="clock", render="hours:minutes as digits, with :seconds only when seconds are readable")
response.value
11:01
